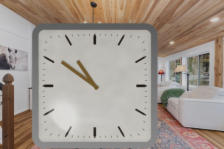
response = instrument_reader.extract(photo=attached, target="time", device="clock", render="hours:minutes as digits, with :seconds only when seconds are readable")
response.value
10:51
